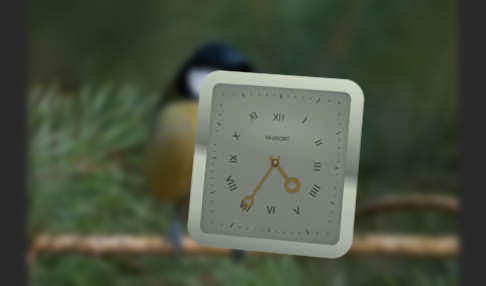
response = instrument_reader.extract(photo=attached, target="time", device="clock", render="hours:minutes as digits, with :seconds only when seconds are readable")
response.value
4:35
